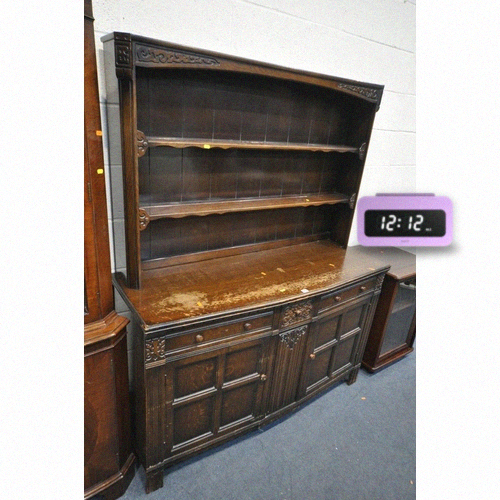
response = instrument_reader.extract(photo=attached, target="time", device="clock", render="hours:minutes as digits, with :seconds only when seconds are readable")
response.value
12:12
